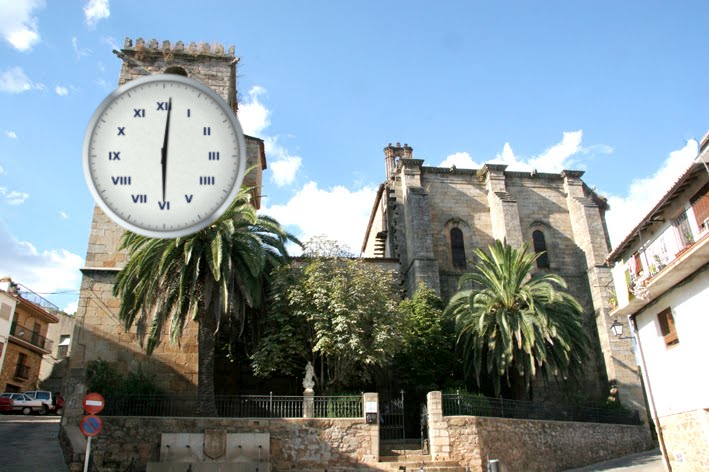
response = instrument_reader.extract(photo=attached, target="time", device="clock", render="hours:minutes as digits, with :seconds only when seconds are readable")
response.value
6:01
